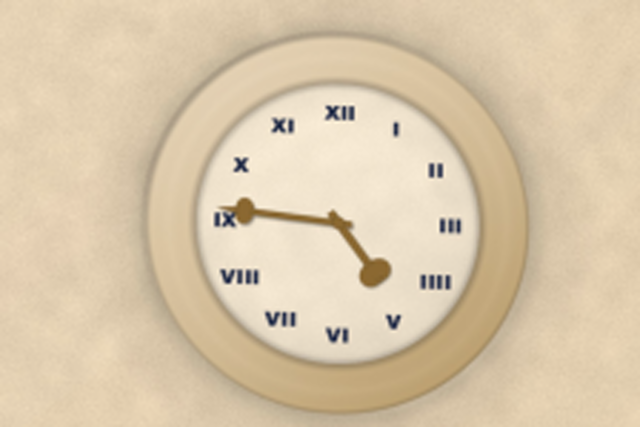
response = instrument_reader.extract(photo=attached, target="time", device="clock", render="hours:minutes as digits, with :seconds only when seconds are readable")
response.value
4:46
